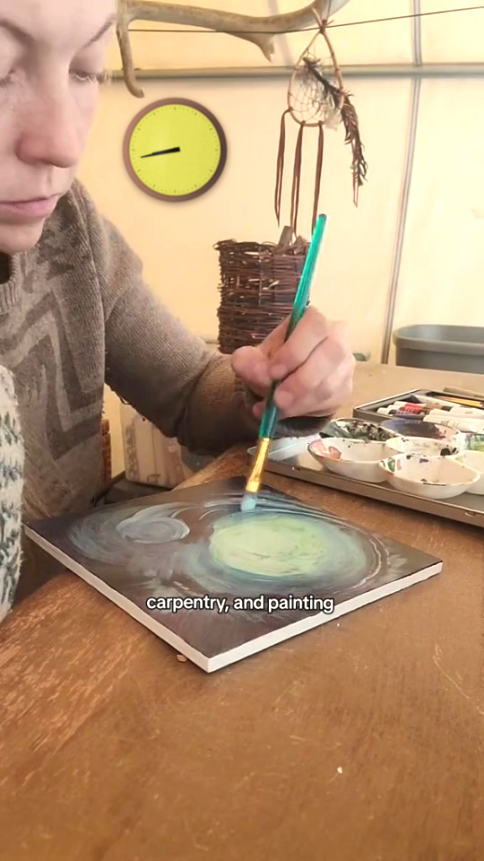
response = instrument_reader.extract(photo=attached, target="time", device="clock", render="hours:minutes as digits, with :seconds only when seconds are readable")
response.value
8:43
